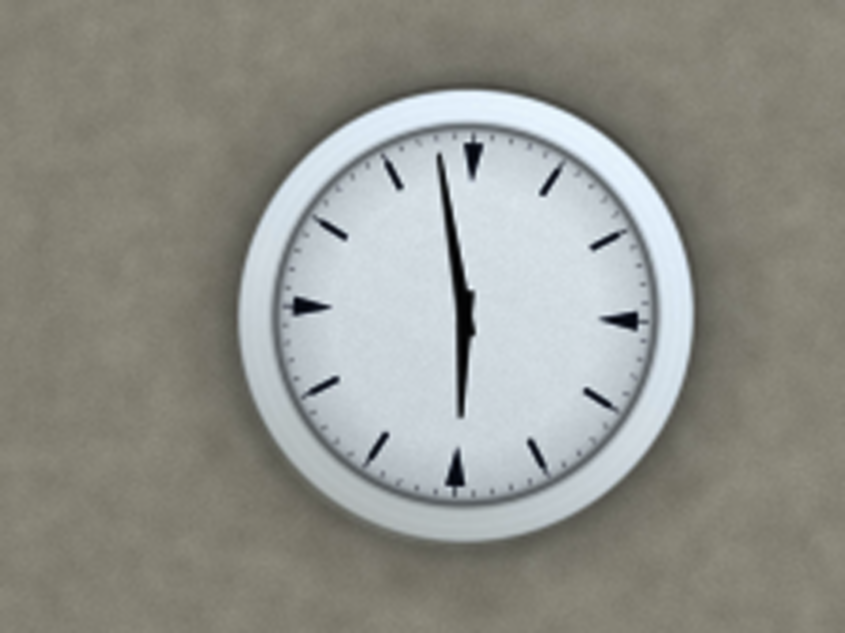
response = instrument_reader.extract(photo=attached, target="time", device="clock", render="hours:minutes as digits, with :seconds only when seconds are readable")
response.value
5:58
